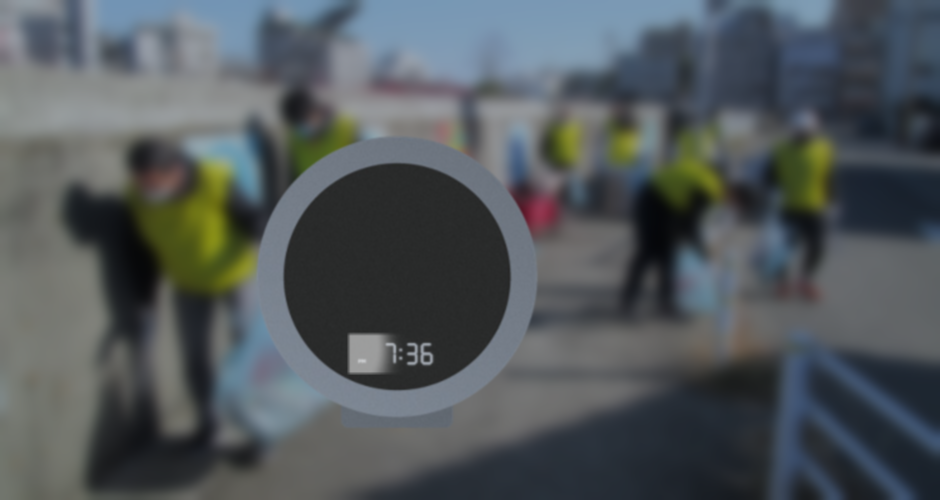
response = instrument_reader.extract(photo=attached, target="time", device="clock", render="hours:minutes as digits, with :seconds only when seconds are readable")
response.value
7:36
